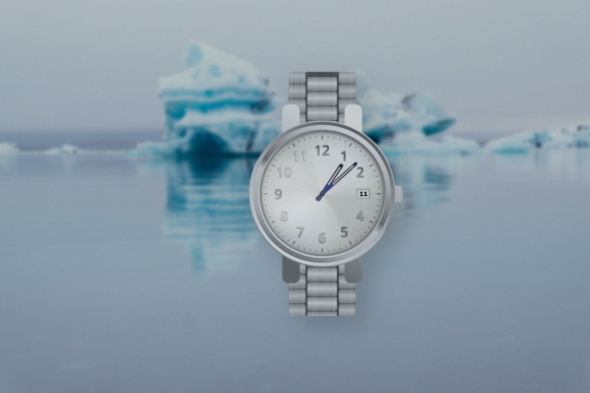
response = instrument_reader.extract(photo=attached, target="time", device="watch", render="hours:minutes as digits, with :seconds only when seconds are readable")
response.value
1:08
